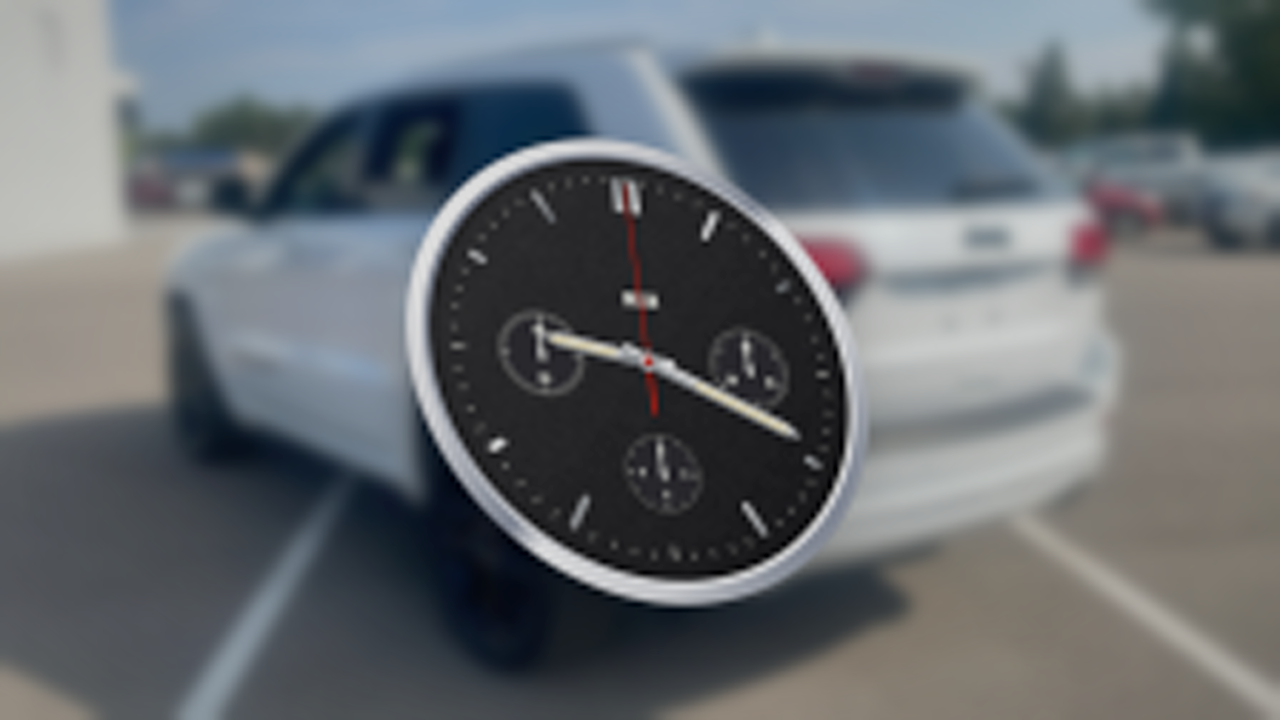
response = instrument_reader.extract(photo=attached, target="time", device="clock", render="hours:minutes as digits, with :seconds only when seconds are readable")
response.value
9:19
